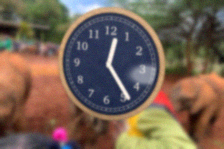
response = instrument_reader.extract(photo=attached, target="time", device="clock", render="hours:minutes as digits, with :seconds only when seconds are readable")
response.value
12:24
